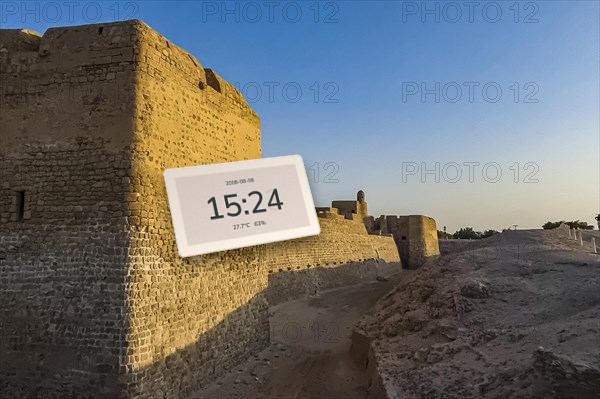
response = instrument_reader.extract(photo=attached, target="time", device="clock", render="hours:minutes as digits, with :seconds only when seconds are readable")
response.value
15:24
